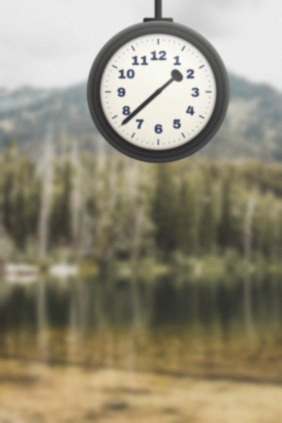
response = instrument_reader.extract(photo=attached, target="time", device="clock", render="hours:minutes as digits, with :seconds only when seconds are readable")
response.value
1:38
